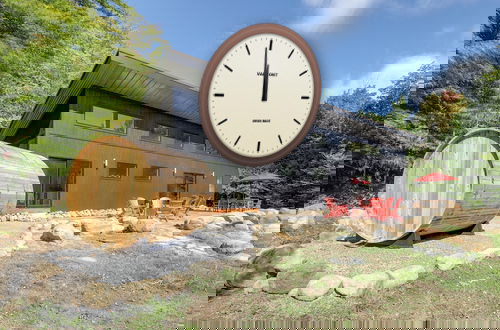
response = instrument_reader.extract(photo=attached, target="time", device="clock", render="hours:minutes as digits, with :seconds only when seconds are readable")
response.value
11:59
